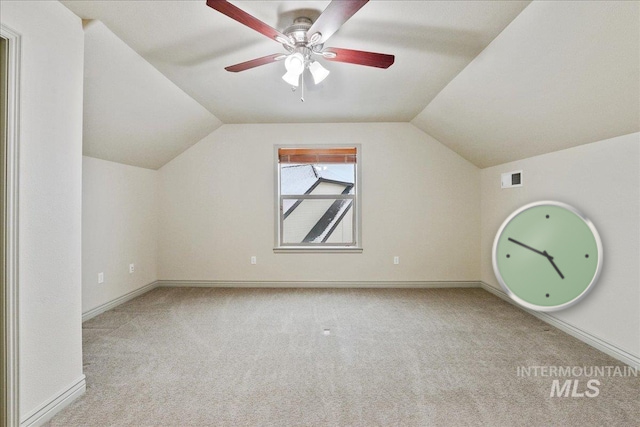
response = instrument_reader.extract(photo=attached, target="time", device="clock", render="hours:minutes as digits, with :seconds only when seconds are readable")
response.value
4:49
